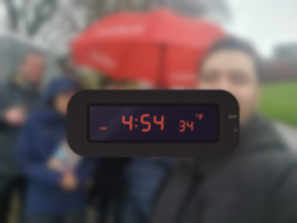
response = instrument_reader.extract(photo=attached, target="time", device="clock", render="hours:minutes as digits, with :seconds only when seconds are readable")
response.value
4:54
